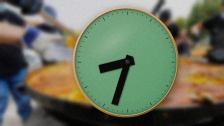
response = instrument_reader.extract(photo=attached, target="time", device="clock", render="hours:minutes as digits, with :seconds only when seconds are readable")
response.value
8:33
